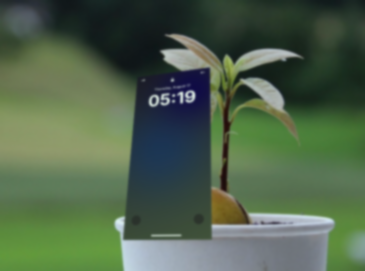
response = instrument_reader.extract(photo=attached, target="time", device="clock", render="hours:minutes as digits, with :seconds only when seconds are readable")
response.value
5:19
